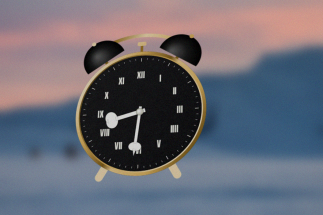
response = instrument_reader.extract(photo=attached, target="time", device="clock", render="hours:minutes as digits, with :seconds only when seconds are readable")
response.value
8:31
